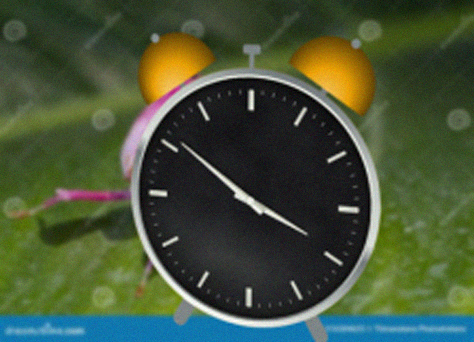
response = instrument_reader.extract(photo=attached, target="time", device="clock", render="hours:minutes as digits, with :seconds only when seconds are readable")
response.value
3:51
